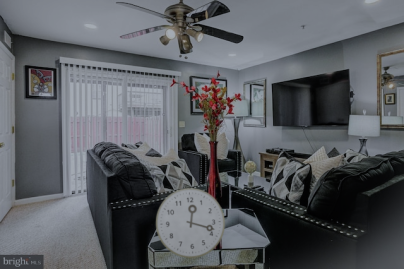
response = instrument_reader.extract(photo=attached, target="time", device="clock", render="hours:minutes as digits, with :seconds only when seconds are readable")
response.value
12:18
